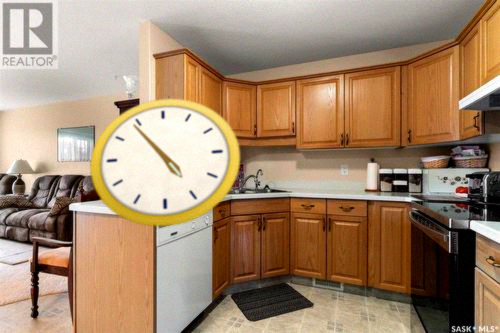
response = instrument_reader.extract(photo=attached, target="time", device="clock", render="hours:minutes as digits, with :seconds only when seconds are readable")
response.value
4:54
